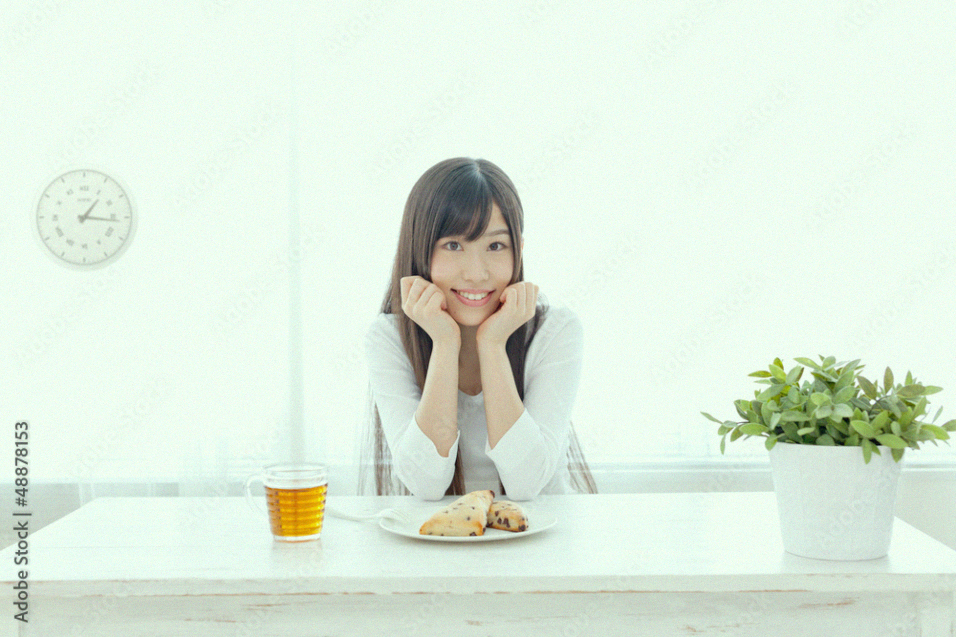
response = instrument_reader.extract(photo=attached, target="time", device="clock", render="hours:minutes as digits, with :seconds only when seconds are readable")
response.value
1:16
